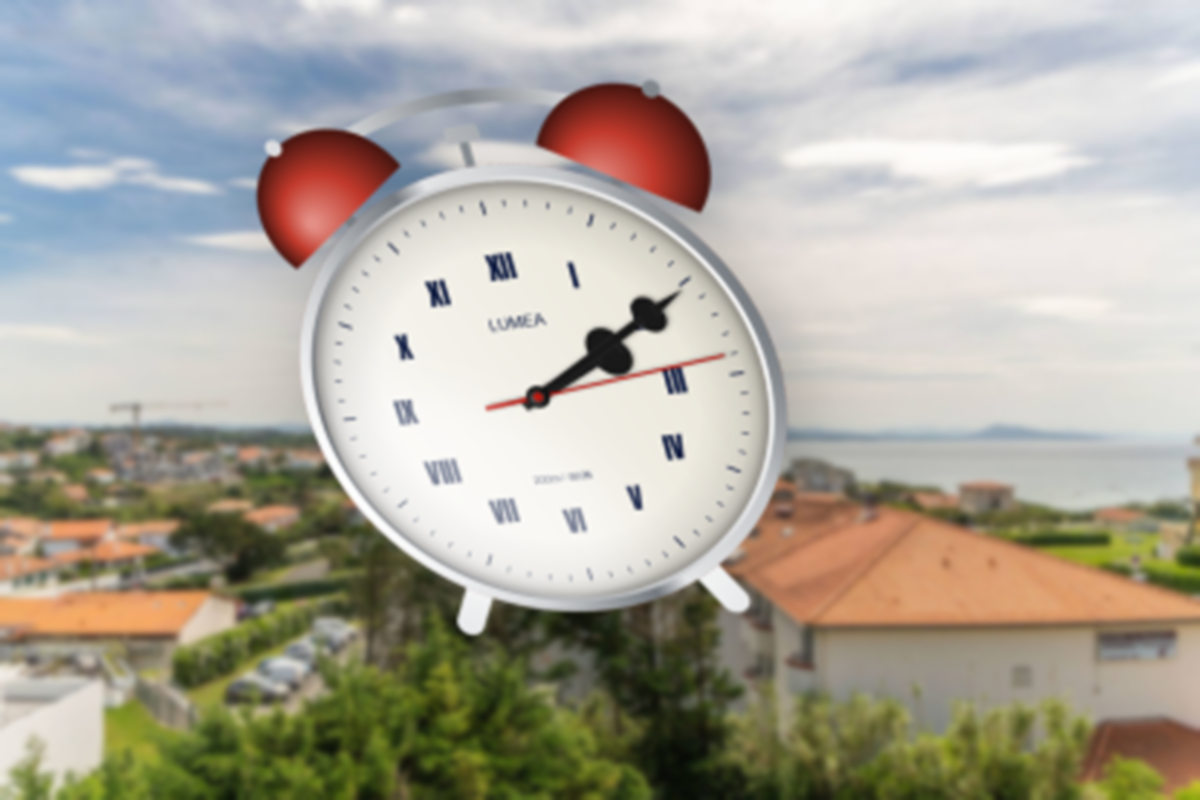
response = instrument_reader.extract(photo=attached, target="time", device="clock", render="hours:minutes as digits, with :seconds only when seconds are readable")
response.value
2:10:14
